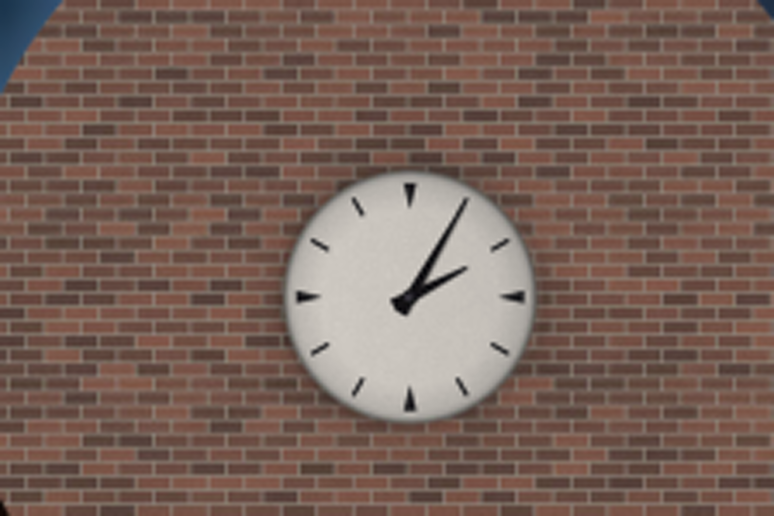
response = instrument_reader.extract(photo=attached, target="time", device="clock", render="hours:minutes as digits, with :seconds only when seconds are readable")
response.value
2:05
